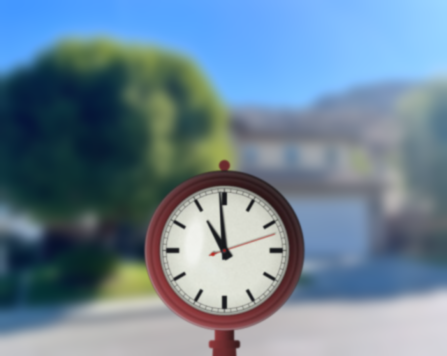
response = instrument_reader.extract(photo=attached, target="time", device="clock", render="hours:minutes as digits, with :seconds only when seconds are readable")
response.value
10:59:12
